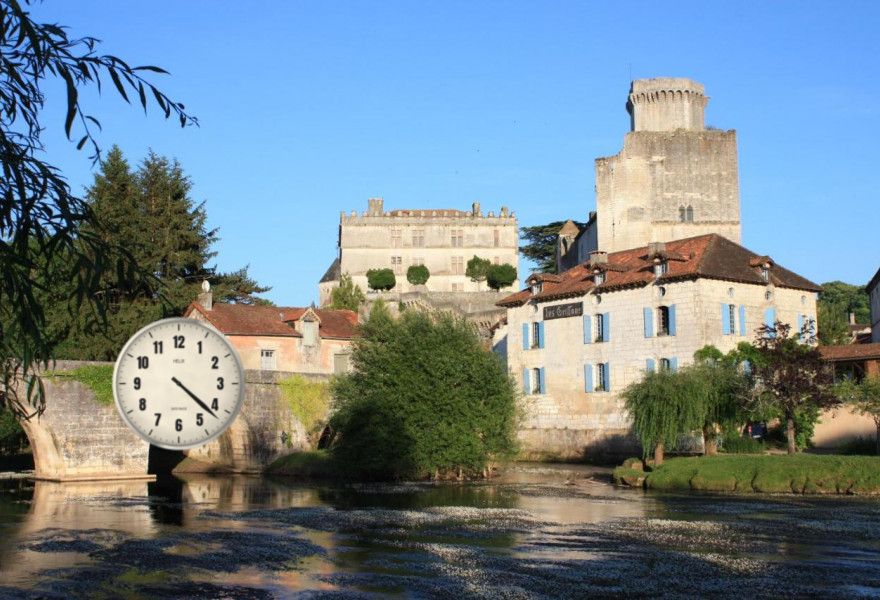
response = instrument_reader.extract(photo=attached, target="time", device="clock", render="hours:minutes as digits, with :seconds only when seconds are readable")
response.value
4:22
